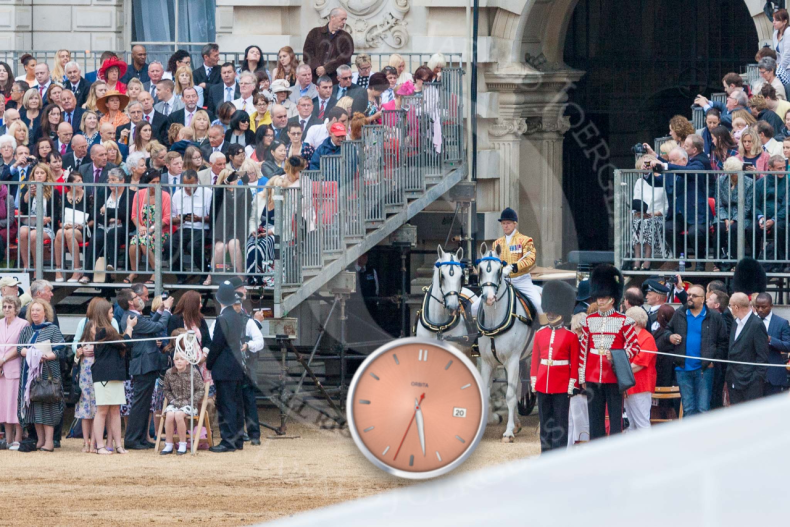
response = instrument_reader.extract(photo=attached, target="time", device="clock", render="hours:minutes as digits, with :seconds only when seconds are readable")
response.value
5:27:33
